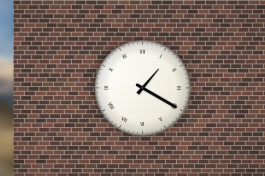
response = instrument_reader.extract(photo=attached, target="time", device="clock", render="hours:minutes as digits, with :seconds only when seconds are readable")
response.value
1:20
